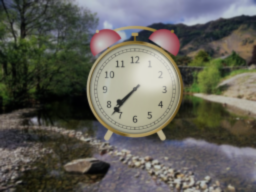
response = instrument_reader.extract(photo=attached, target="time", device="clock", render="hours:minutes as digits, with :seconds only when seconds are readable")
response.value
7:37
